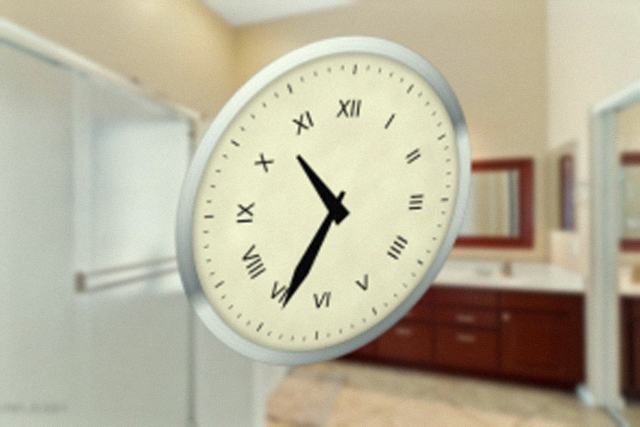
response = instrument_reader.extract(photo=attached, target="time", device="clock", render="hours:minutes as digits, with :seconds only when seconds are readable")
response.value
10:34
